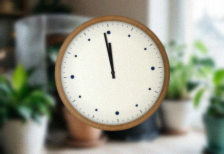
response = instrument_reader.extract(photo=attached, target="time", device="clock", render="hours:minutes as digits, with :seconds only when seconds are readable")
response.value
11:59
